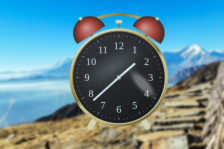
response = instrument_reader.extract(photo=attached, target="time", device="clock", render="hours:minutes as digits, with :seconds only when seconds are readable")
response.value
1:38
